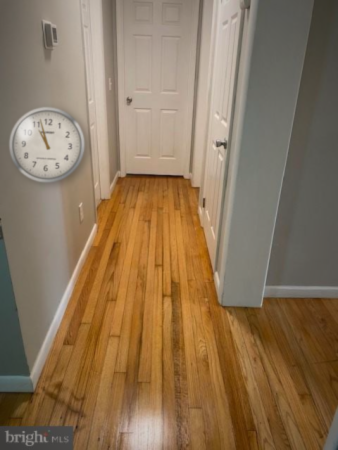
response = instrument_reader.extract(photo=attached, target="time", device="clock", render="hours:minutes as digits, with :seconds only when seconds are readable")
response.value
10:57
